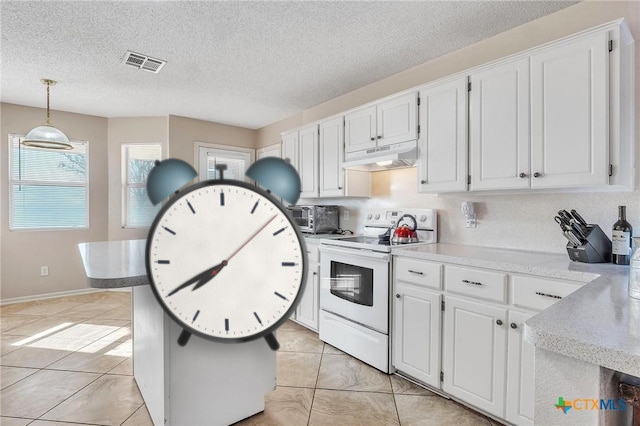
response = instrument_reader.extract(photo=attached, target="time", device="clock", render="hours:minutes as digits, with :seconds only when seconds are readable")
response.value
7:40:08
